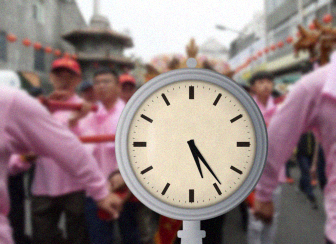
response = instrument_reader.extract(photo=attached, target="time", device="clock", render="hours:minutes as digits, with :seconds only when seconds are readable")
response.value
5:24
